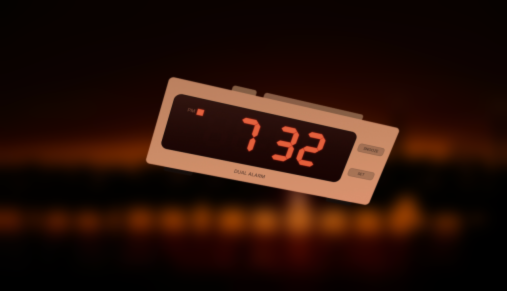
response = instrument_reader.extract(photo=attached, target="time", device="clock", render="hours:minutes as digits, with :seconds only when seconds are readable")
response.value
7:32
